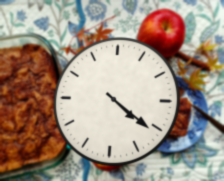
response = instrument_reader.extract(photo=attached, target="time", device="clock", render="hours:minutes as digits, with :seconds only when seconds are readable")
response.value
4:21
